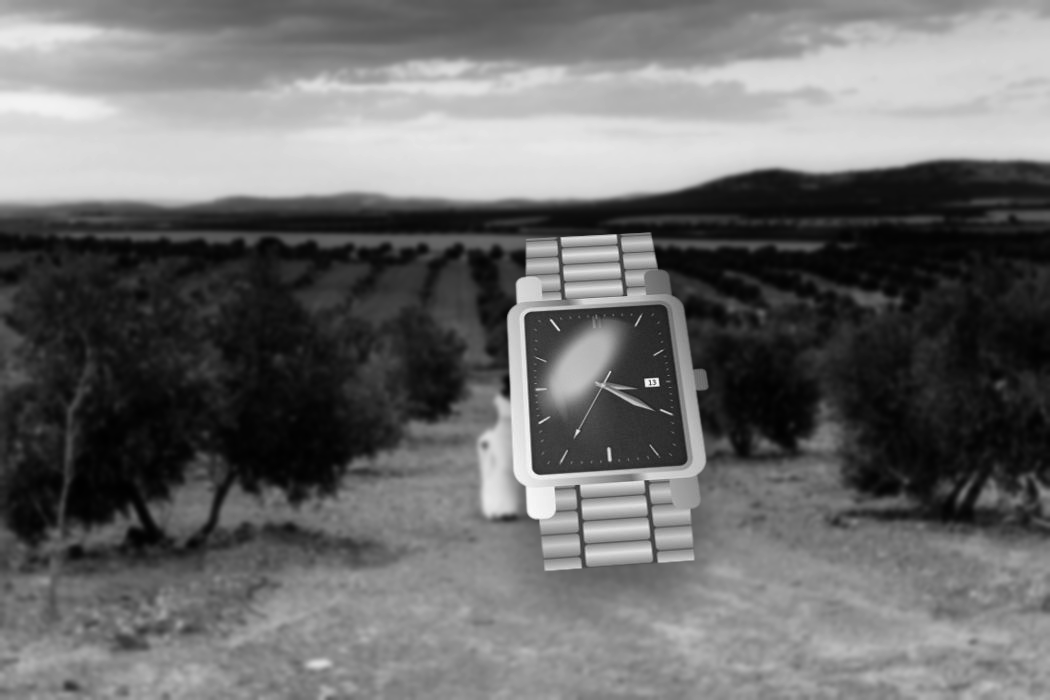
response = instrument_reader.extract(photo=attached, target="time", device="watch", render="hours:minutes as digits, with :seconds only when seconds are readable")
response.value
3:20:35
